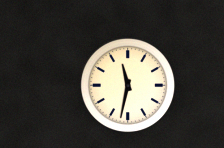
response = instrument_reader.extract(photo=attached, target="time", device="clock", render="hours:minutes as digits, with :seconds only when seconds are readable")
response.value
11:32
